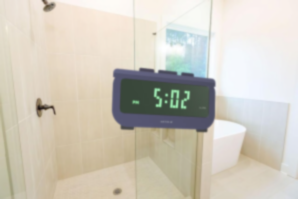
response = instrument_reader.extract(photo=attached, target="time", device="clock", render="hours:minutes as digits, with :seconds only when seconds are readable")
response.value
5:02
